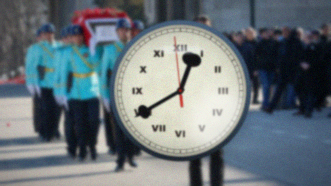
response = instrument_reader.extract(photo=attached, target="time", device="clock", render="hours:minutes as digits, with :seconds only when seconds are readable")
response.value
12:39:59
